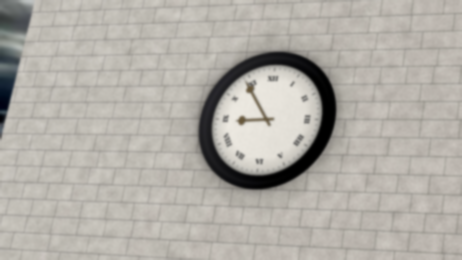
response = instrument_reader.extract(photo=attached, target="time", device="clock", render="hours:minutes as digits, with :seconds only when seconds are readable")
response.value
8:54
